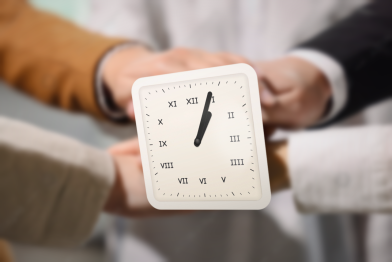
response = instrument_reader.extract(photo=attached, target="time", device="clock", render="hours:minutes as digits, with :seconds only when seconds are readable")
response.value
1:04
